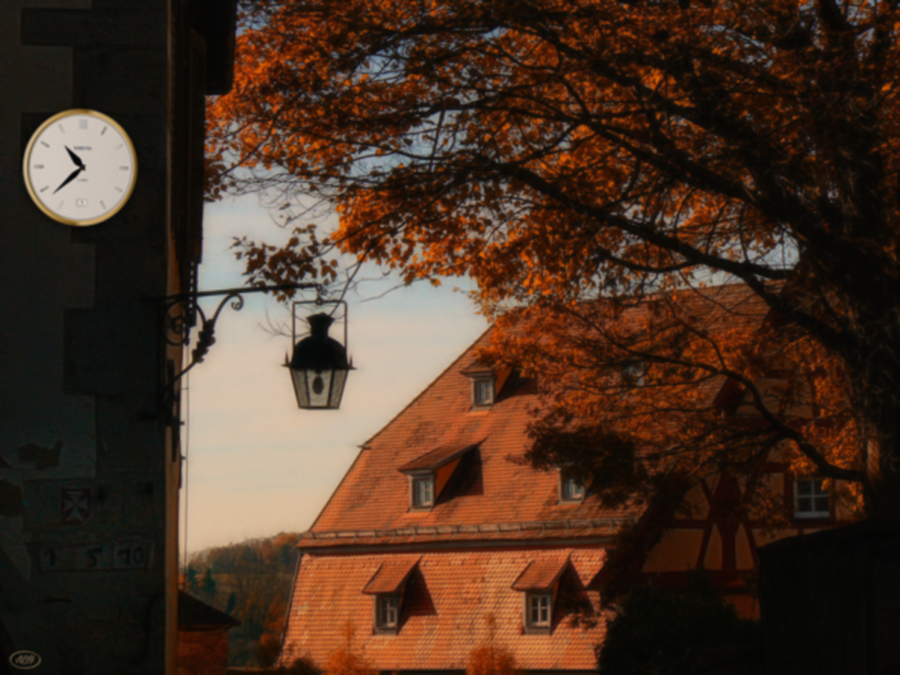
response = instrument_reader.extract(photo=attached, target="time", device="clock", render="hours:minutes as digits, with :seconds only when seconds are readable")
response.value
10:38
